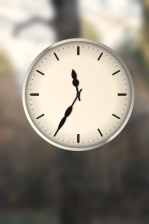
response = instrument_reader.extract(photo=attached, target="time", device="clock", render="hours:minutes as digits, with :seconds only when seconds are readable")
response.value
11:35
